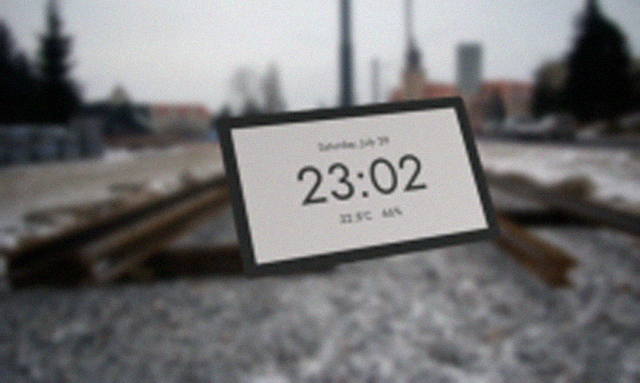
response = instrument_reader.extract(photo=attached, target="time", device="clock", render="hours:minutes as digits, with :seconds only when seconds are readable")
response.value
23:02
